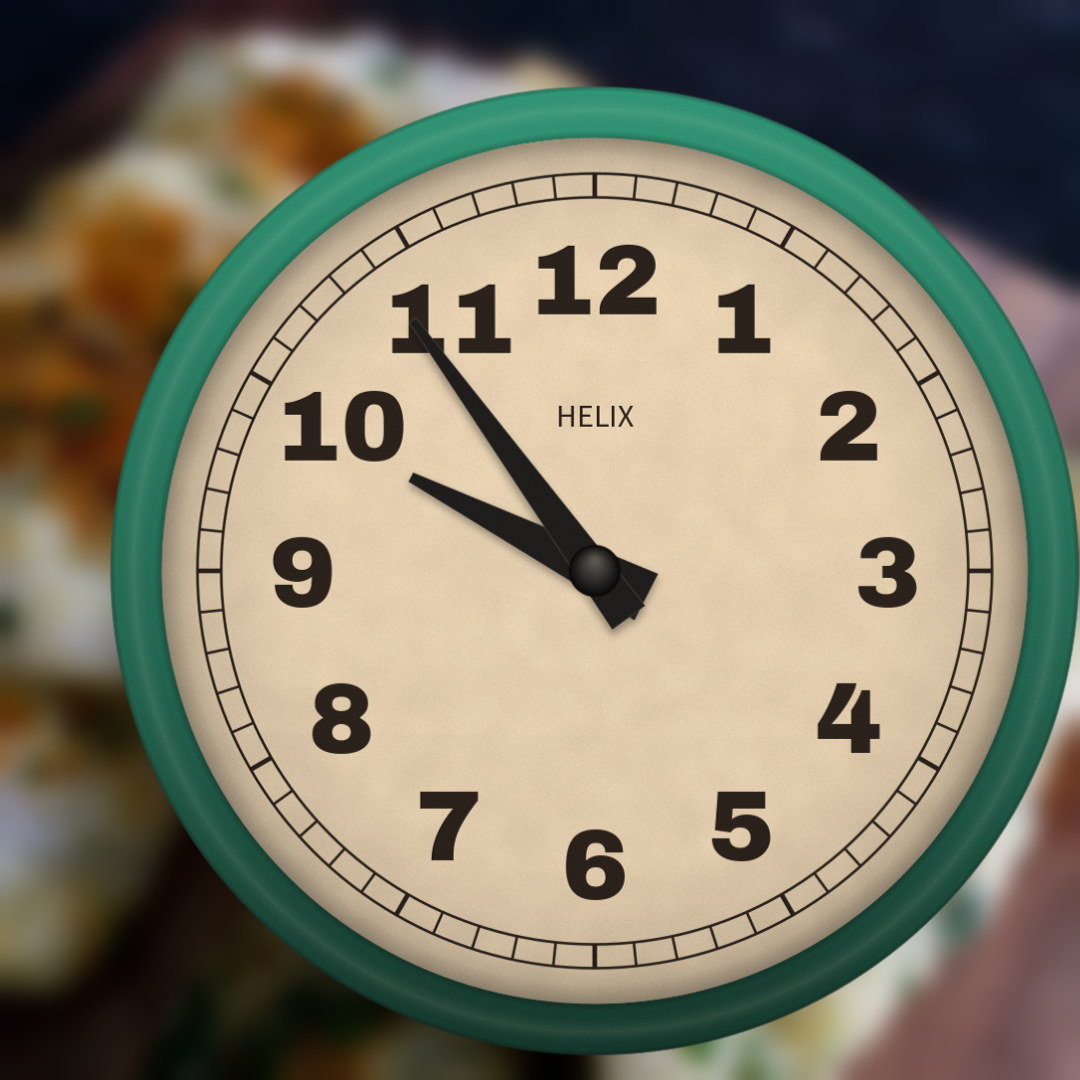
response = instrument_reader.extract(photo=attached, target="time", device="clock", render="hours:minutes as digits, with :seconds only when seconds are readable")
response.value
9:54
